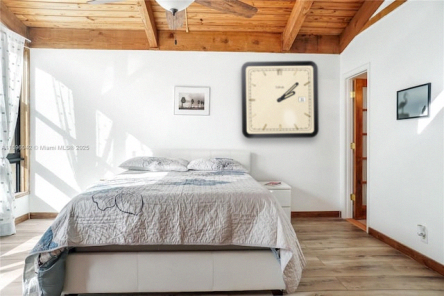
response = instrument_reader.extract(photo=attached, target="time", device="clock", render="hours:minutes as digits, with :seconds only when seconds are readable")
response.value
2:08
